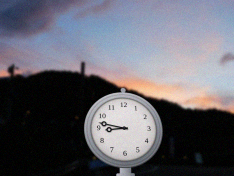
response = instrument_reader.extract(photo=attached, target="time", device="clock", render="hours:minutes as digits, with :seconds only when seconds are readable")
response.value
8:47
